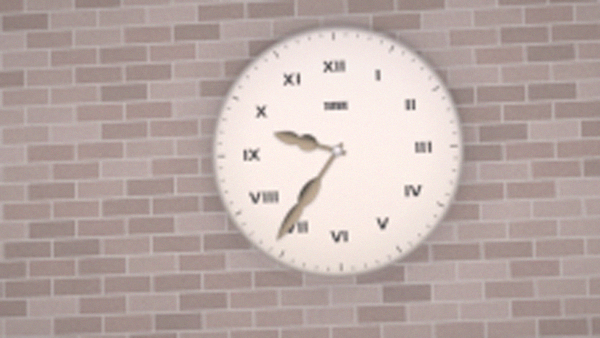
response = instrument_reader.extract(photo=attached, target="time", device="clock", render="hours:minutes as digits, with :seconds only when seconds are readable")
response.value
9:36
